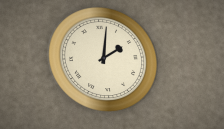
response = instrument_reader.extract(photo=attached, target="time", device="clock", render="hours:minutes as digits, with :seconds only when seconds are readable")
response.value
2:02
